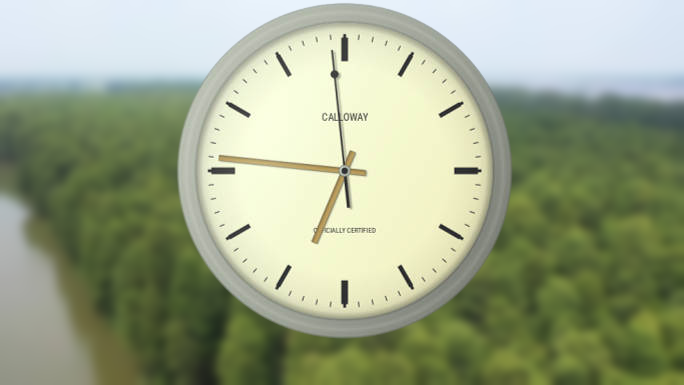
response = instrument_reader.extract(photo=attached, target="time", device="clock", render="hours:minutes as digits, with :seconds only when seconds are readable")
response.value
6:45:59
